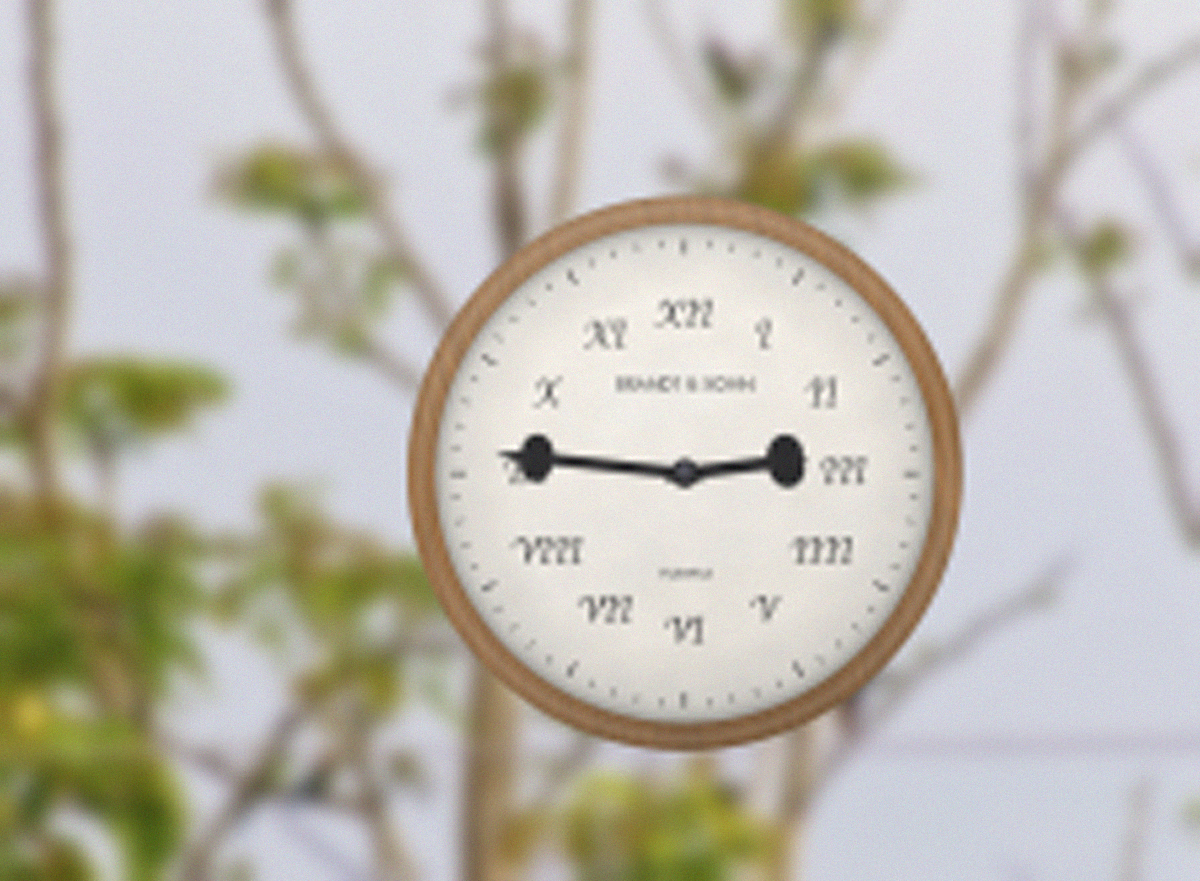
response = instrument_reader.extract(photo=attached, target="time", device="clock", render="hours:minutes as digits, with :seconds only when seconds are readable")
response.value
2:46
